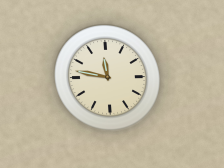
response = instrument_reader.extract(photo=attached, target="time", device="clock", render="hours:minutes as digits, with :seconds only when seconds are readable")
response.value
11:47
